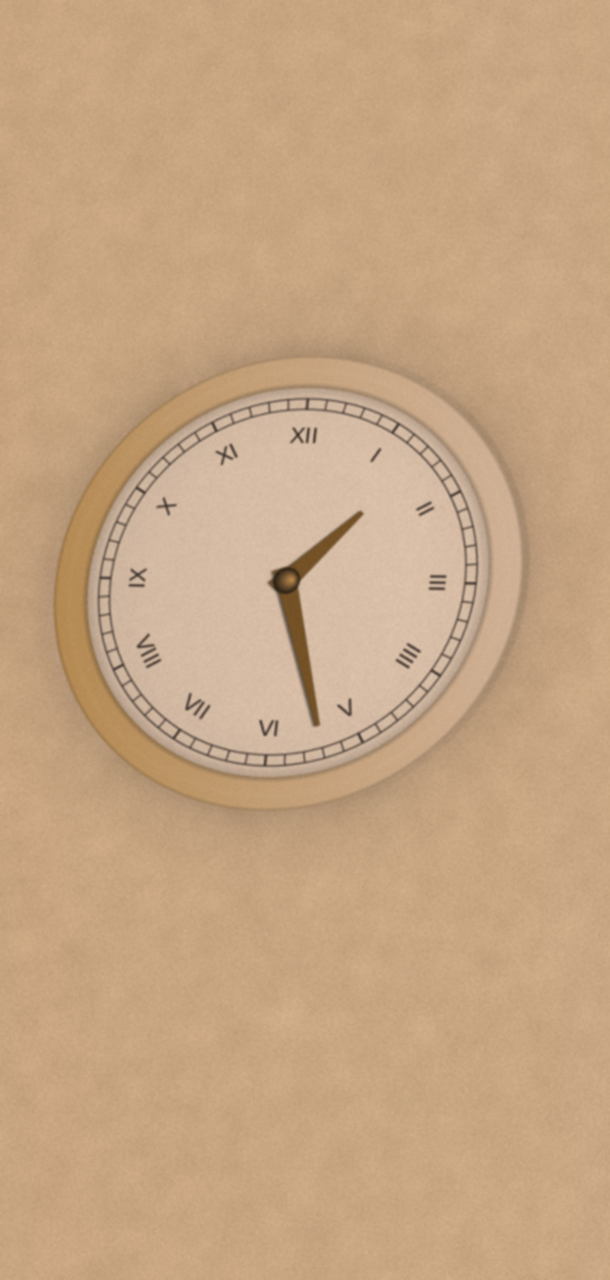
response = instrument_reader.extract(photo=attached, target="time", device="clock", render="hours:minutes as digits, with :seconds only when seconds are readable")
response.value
1:27
